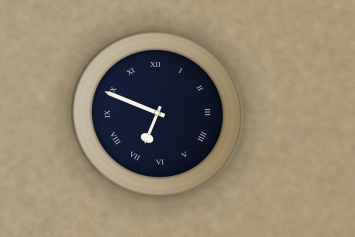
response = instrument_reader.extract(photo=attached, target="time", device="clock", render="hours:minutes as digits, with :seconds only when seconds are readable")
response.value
6:49
